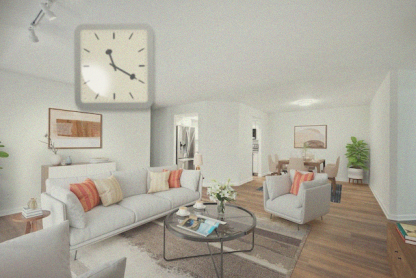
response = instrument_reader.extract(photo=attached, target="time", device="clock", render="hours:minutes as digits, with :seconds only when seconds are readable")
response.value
11:20
